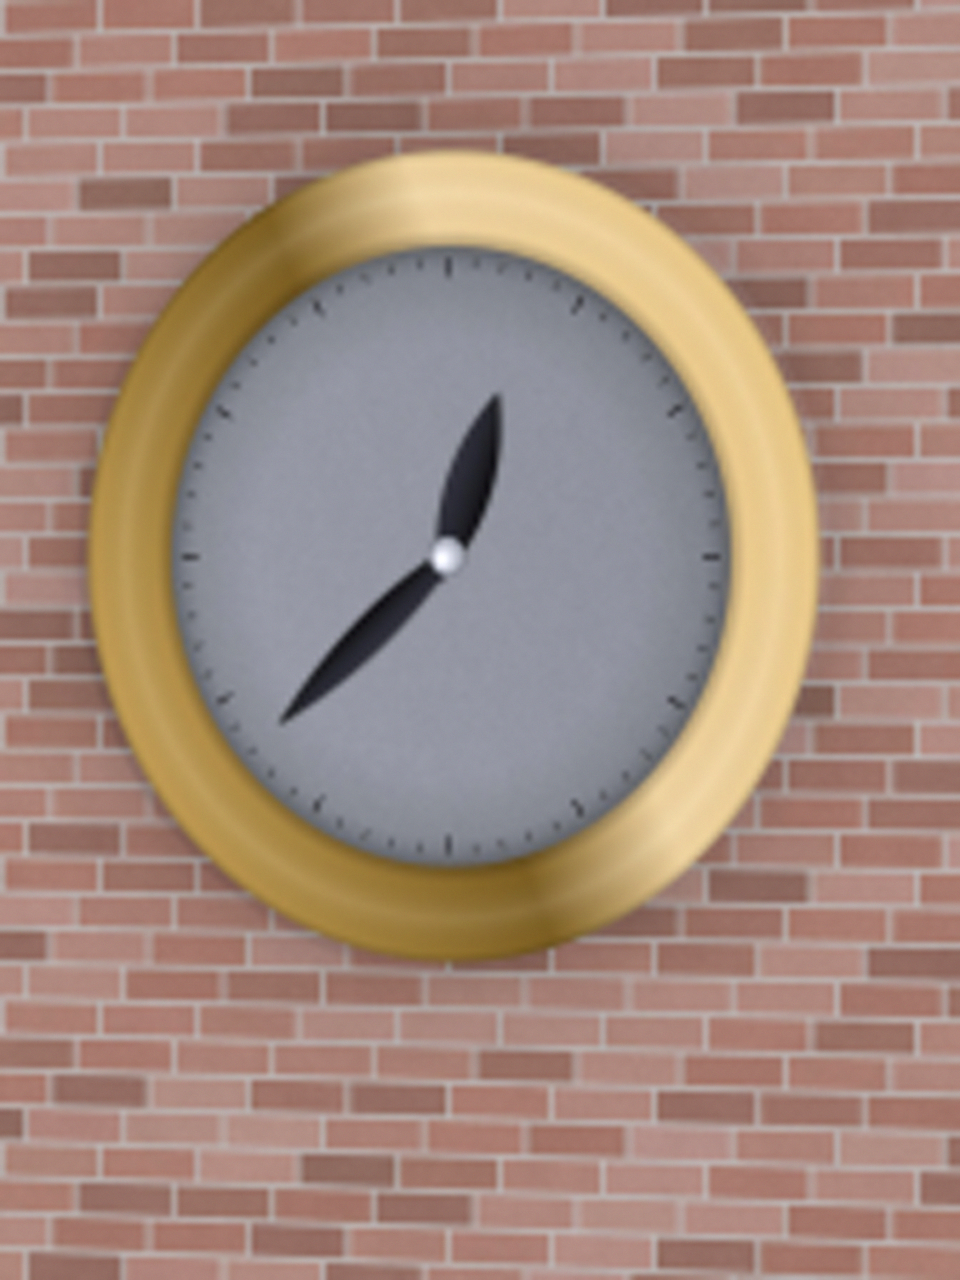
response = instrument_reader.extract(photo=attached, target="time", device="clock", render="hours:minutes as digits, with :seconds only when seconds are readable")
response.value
12:38
